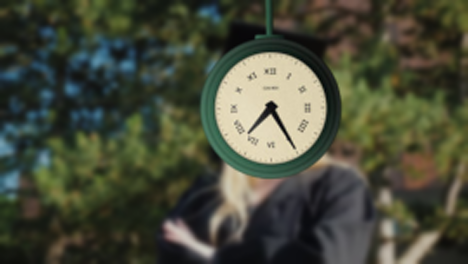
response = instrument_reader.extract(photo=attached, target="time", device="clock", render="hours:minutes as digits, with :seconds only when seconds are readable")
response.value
7:25
